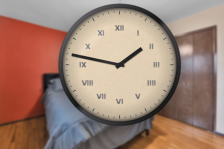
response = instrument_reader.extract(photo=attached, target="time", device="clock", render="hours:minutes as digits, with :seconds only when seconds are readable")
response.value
1:47
